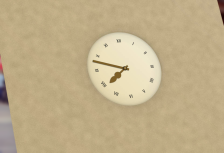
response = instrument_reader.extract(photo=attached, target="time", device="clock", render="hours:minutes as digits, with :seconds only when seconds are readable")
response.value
7:48
